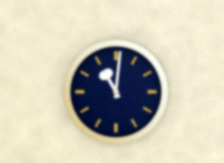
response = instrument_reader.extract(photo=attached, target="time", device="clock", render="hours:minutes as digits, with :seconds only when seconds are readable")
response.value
11:01
